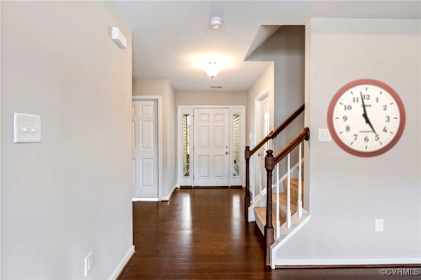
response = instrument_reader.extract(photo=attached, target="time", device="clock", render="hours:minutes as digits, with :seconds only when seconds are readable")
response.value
4:58
